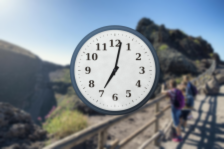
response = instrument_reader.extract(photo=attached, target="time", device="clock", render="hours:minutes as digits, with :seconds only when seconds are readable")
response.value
7:02
